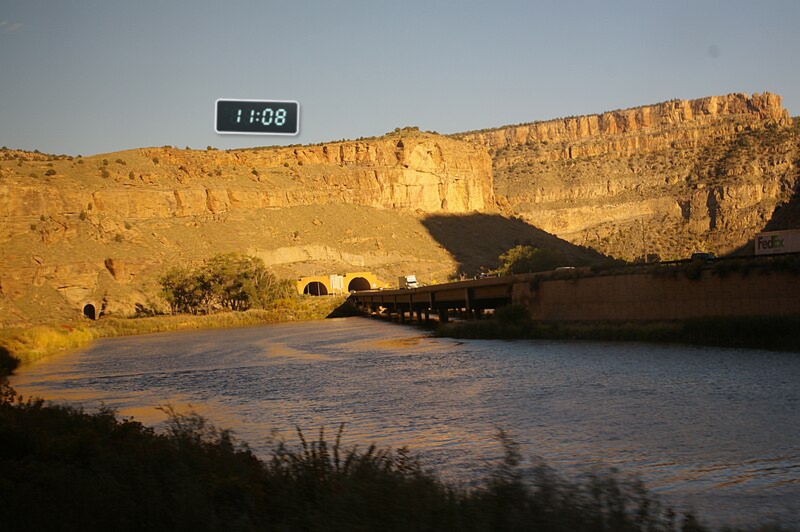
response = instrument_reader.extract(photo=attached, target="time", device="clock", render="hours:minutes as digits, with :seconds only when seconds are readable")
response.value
11:08
